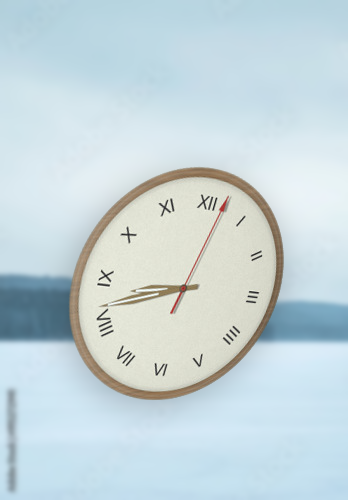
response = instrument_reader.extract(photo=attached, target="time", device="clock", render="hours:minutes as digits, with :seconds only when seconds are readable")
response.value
8:42:02
